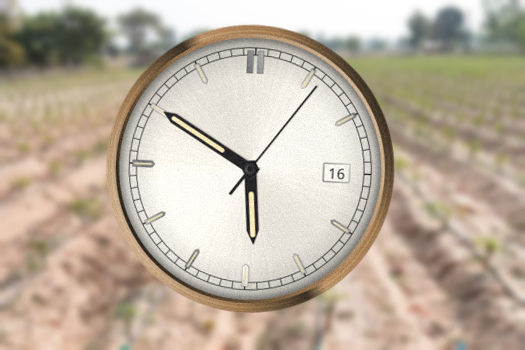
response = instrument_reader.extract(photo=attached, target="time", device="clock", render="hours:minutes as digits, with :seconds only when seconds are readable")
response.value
5:50:06
